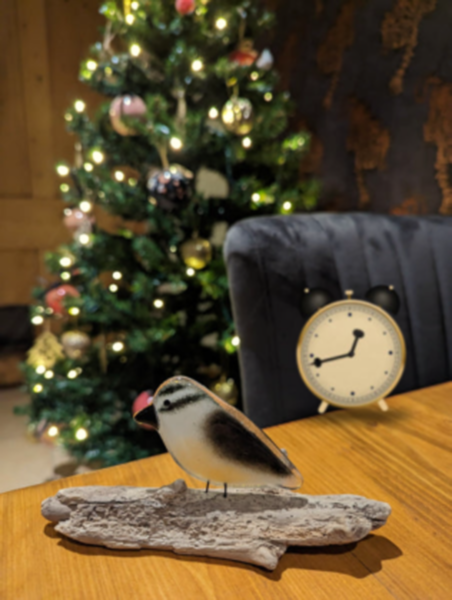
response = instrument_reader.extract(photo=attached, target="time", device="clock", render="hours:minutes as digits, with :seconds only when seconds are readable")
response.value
12:43
